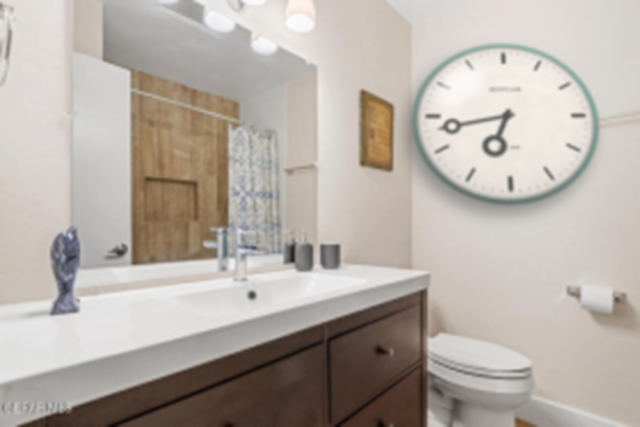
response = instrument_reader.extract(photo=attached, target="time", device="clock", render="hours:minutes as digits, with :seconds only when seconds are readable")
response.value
6:43
